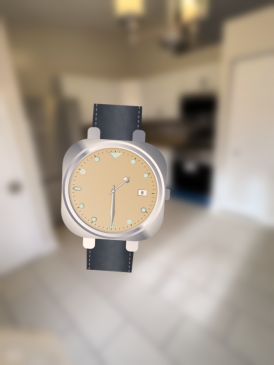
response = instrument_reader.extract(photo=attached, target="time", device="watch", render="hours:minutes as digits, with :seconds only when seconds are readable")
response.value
1:30
